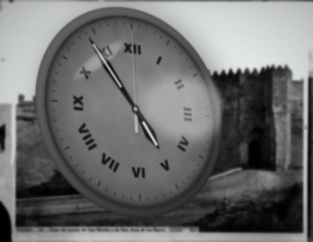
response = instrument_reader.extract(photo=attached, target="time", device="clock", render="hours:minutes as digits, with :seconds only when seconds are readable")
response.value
4:54:00
